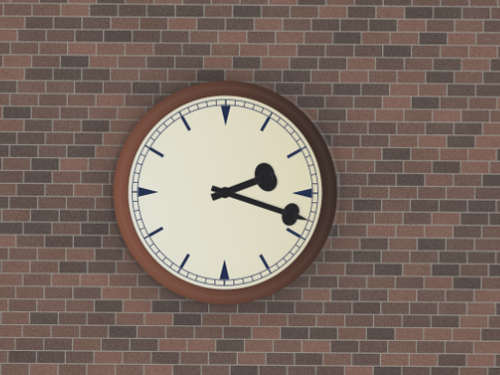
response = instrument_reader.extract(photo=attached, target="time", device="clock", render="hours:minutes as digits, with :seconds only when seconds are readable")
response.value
2:18
